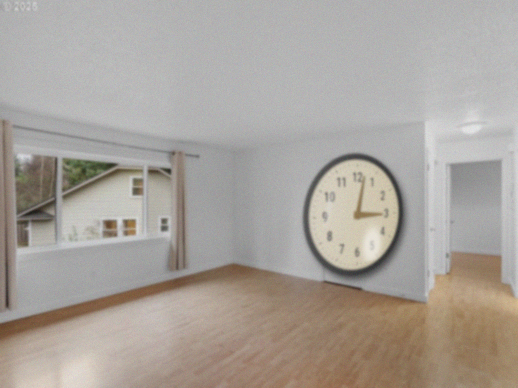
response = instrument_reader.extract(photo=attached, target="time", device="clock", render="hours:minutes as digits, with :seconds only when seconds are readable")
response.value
3:02
